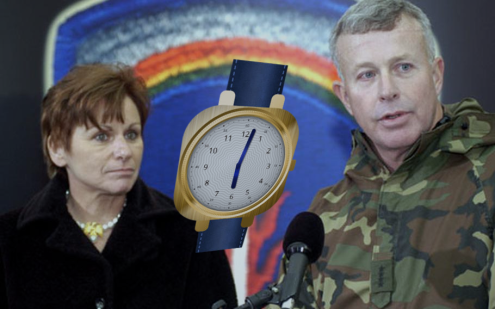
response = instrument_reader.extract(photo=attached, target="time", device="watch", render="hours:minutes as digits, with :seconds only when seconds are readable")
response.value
6:02
